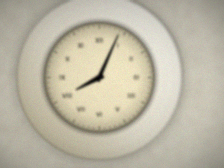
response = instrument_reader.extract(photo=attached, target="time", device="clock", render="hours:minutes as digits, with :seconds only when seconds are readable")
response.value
8:04
